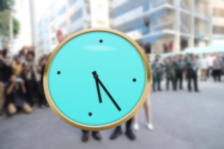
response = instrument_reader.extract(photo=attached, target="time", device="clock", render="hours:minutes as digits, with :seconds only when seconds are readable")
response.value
5:23
